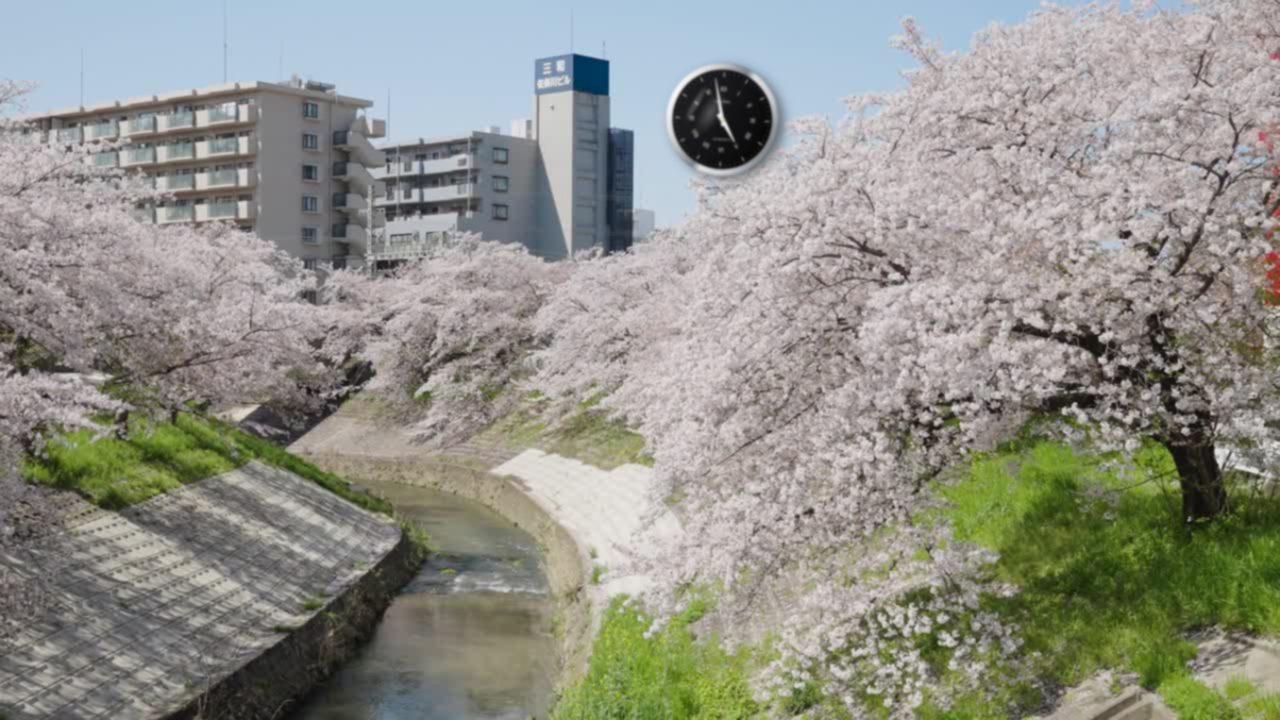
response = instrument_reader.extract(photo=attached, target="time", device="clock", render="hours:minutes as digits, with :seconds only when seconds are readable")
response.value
4:58
